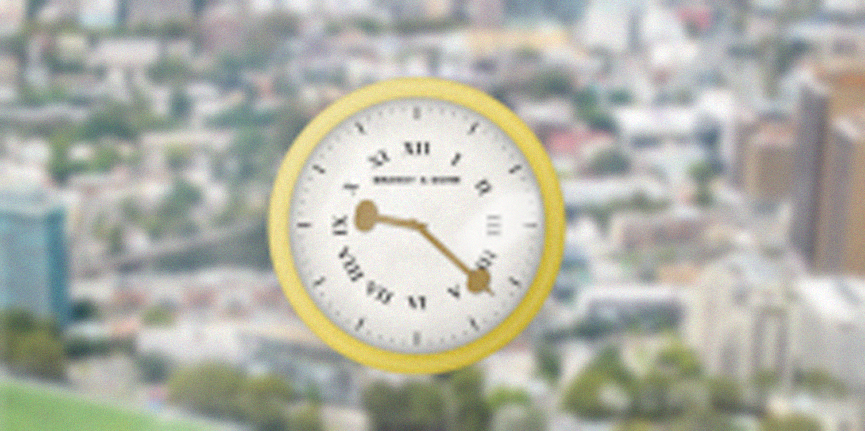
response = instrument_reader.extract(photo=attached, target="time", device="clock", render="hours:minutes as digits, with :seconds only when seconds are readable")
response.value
9:22
